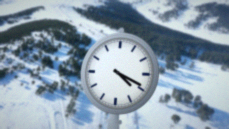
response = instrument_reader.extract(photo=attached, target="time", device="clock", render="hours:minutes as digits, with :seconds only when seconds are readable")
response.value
4:19
